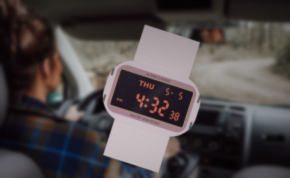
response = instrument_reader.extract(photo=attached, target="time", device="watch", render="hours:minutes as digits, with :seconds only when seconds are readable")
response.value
4:32
